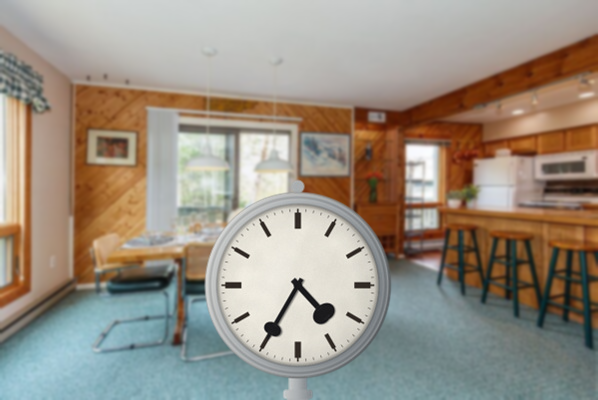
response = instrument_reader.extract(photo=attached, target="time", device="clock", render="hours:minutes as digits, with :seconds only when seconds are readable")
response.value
4:35
